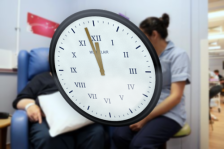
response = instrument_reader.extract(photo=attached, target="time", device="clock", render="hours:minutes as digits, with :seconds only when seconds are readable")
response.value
11:58
